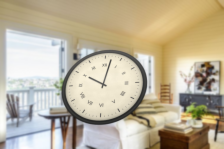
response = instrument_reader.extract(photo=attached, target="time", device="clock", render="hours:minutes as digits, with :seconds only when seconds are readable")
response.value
10:02
